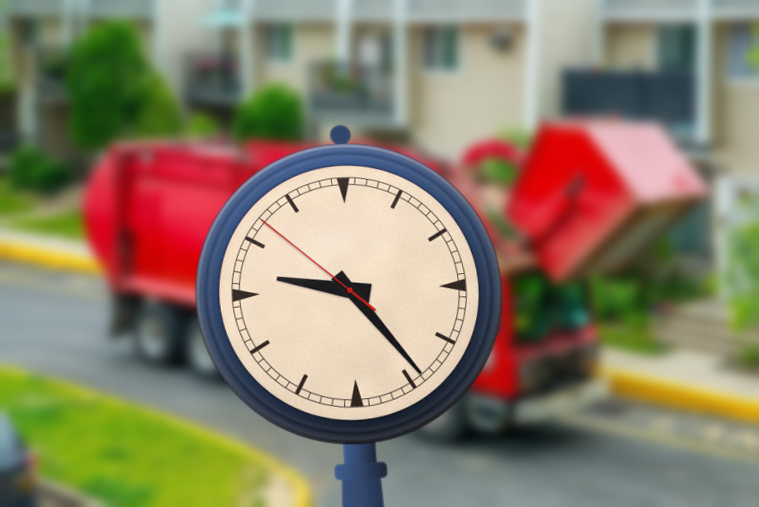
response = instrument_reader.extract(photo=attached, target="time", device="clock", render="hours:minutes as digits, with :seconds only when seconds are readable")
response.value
9:23:52
